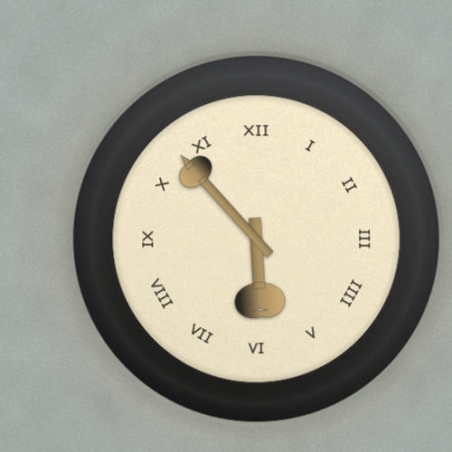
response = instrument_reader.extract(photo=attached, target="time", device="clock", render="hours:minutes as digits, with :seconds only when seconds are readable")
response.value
5:53
